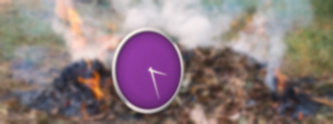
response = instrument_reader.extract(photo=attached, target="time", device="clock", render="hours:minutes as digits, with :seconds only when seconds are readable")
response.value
3:27
